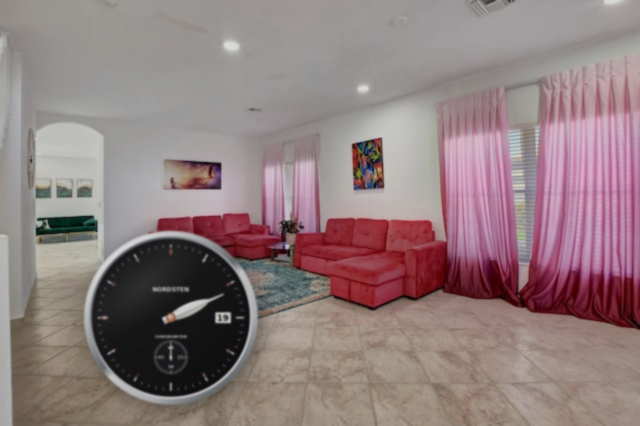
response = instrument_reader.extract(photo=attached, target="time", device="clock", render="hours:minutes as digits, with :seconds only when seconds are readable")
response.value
2:11
